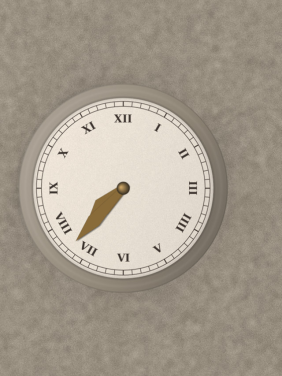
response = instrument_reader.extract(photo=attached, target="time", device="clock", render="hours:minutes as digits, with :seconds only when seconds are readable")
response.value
7:37
